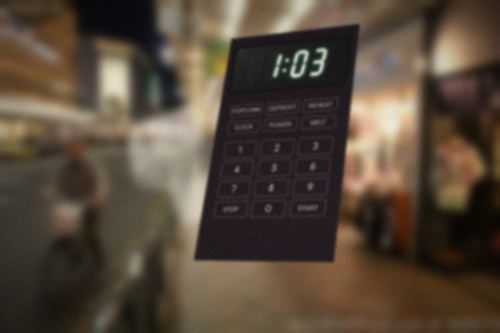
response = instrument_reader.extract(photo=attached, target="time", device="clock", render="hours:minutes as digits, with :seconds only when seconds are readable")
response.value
1:03
